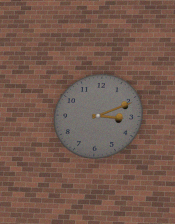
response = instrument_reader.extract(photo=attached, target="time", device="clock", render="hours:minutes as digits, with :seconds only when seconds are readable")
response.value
3:11
